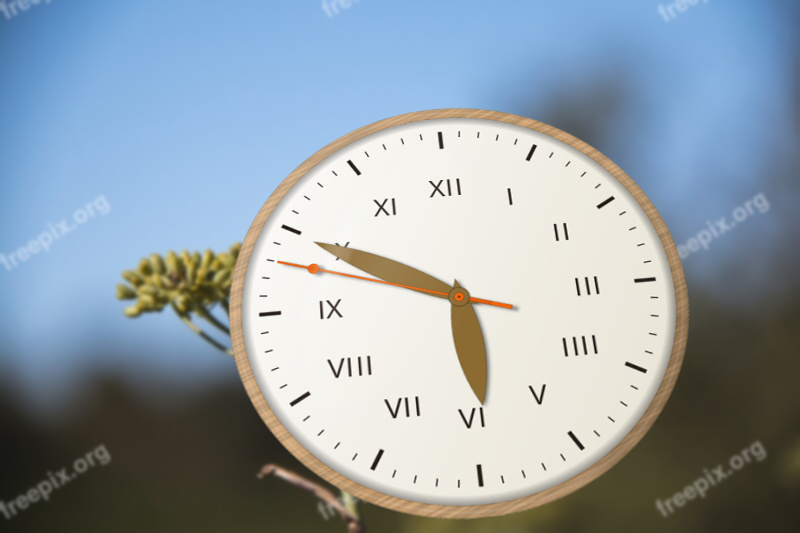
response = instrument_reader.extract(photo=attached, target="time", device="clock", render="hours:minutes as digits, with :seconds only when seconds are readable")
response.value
5:49:48
